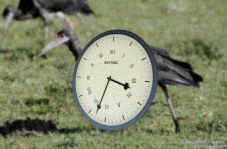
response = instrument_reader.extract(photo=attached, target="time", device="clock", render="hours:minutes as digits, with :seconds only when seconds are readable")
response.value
3:33
